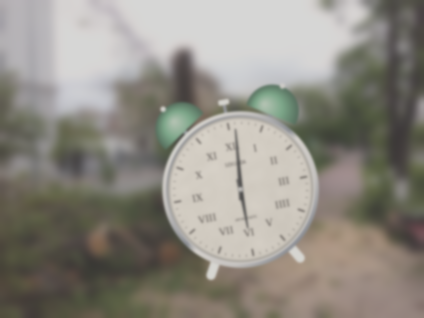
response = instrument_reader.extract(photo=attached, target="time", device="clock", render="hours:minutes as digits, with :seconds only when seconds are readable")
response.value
6:01
